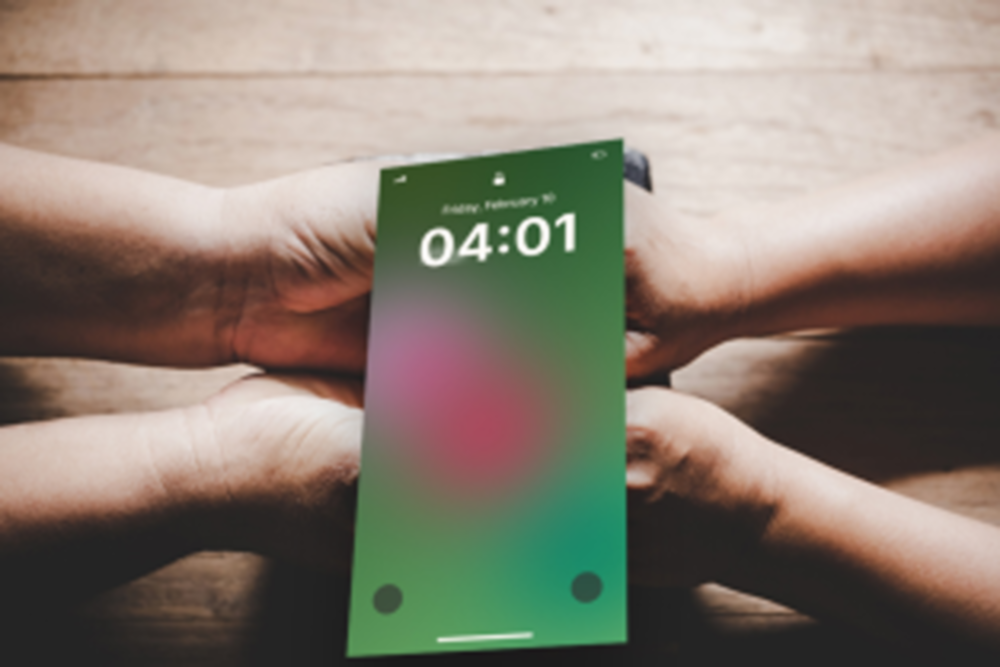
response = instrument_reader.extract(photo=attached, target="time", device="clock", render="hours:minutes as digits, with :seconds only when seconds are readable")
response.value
4:01
